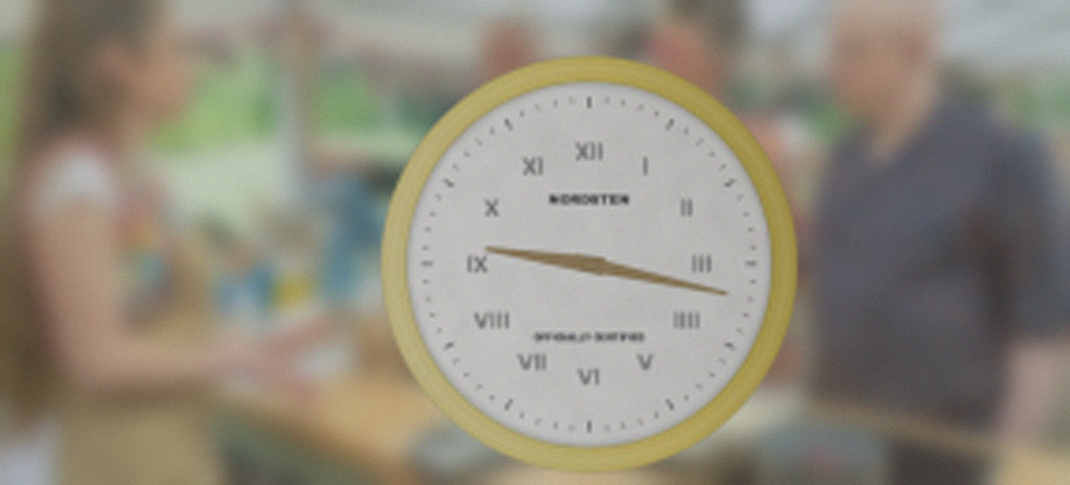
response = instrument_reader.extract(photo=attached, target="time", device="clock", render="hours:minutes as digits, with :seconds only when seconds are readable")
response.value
9:17
